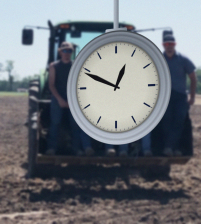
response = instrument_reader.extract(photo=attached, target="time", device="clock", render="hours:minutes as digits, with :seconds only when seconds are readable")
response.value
12:49
